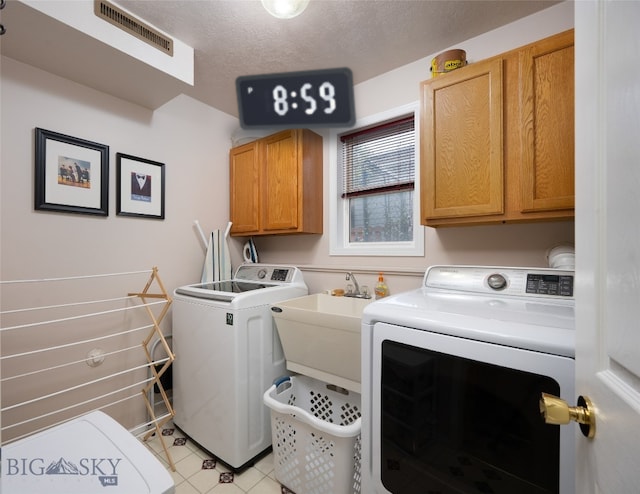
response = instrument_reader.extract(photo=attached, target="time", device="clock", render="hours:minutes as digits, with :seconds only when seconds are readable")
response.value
8:59
